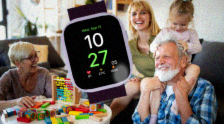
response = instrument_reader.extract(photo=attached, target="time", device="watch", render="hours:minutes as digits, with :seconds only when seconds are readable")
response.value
10:27
